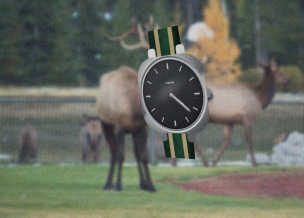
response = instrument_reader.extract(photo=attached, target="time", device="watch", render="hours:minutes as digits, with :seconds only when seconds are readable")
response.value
4:22
